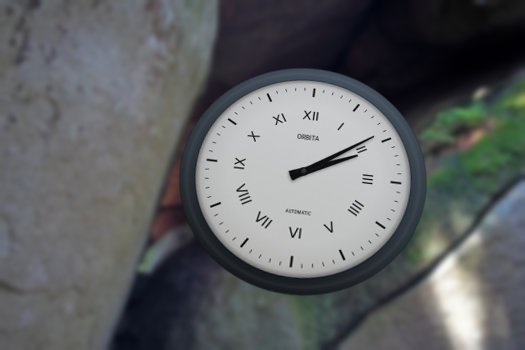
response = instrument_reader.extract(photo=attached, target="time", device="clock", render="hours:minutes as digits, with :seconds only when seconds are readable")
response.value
2:09
